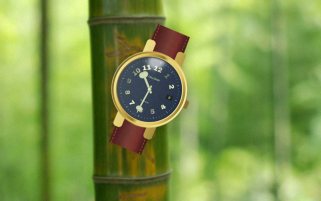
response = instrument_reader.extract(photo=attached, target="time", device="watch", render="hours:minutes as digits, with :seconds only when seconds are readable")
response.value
10:31
